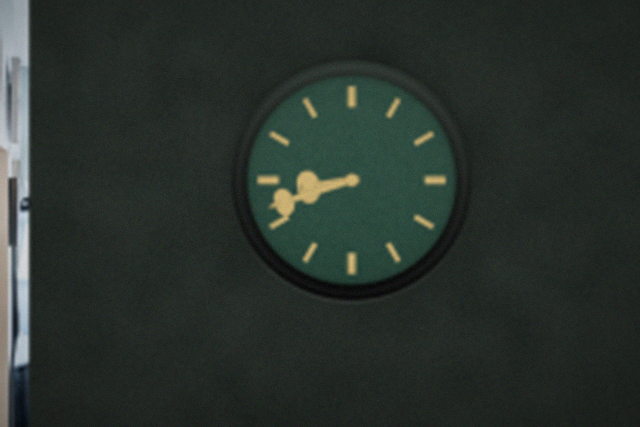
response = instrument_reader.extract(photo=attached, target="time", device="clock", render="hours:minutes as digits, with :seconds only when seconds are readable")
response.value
8:42
